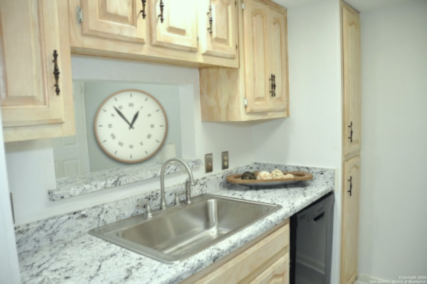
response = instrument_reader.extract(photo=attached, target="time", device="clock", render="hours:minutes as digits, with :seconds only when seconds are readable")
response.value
12:53
